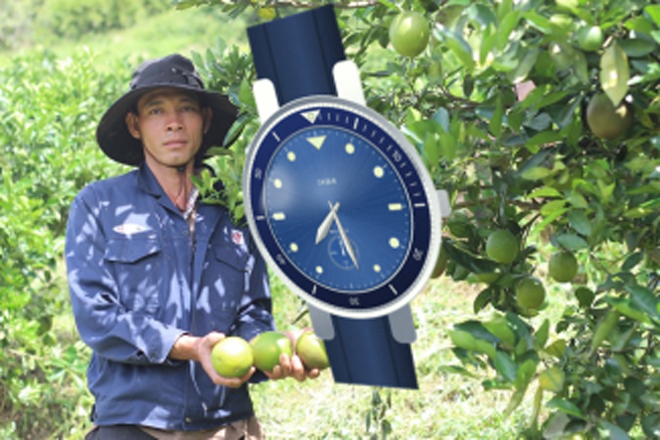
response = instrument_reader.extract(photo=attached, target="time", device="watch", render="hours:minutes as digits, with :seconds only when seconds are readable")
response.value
7:28
